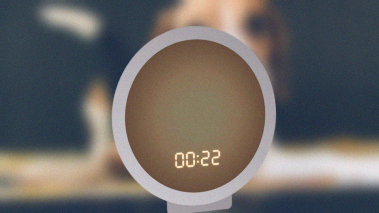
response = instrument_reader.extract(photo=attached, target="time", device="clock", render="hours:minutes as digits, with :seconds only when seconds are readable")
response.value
0:22
